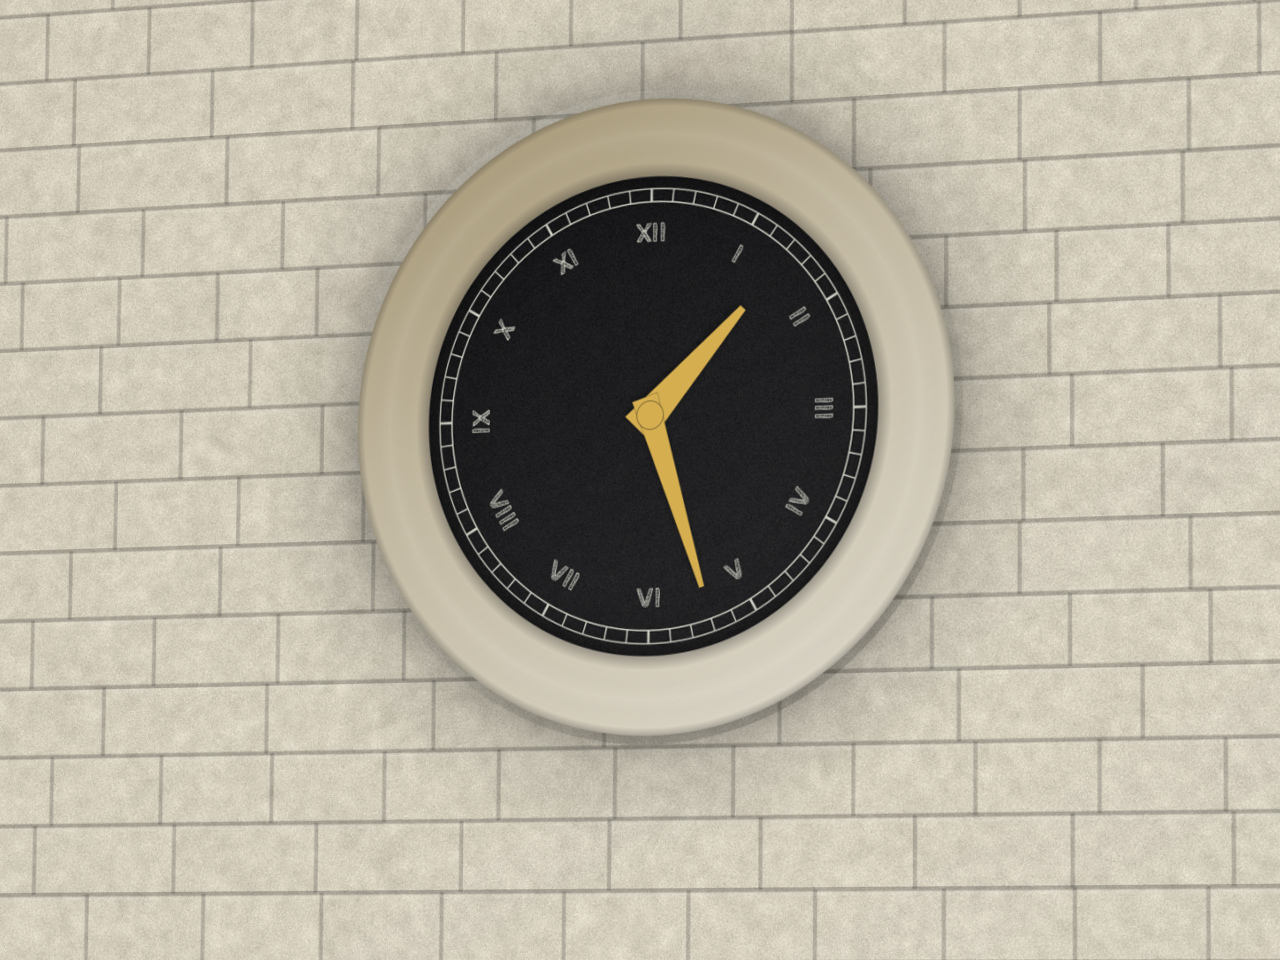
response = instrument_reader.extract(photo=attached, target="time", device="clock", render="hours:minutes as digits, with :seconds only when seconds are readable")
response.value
1:27
